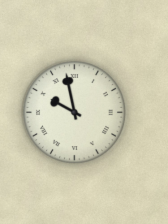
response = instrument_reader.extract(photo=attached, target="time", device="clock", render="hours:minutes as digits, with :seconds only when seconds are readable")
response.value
9:58
